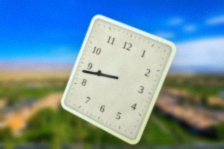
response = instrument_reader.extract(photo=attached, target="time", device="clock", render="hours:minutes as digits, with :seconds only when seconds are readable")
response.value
8:43
